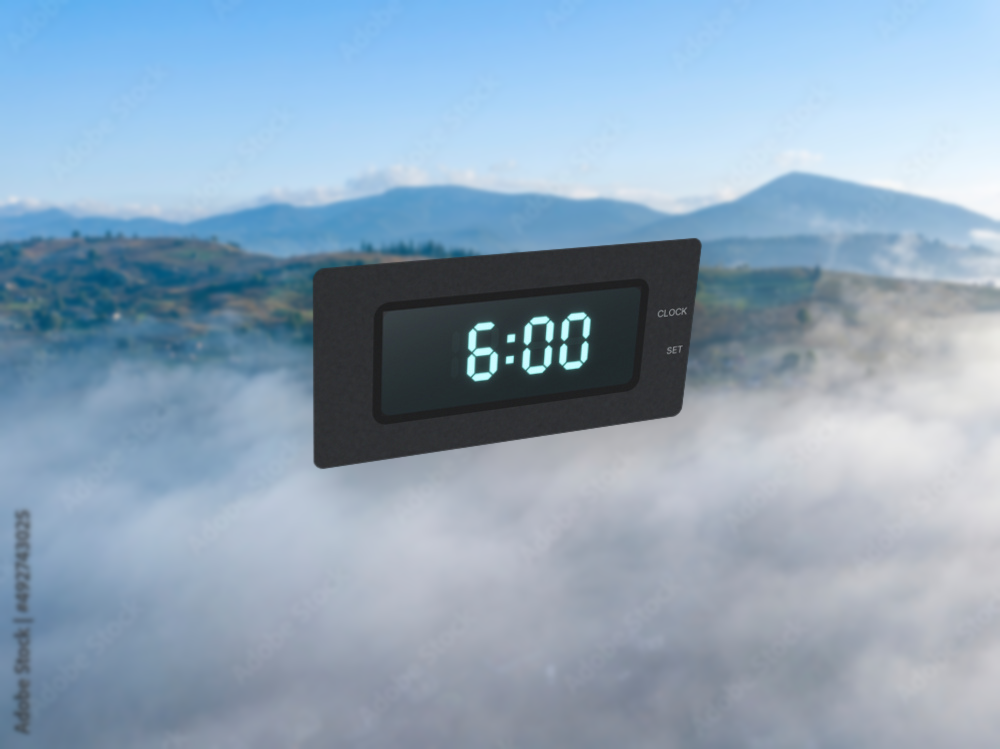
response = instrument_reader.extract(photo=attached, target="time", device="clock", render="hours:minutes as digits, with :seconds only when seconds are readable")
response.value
6:00
